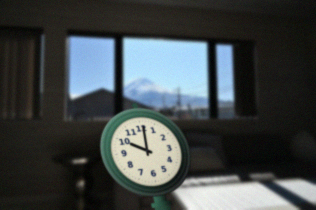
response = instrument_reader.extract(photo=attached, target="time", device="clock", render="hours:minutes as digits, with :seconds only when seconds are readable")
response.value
10:01
